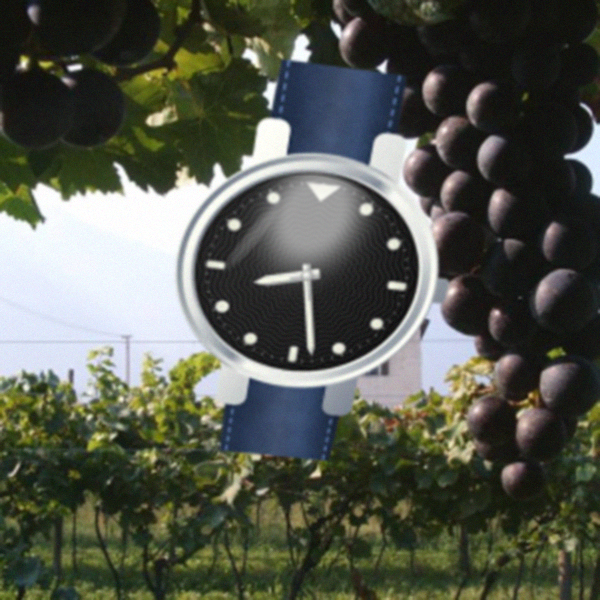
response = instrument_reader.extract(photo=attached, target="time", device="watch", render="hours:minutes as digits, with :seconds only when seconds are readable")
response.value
8:28
